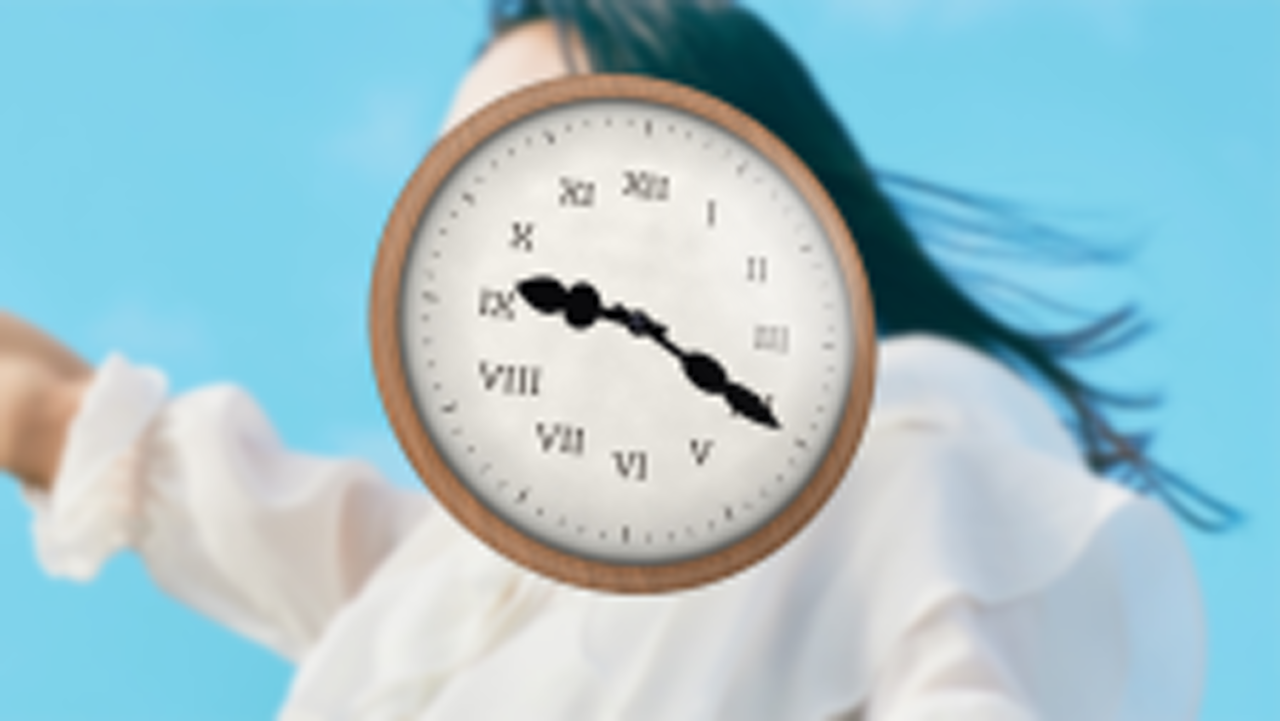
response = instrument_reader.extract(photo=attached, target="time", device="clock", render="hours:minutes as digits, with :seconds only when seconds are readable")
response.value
9:20
